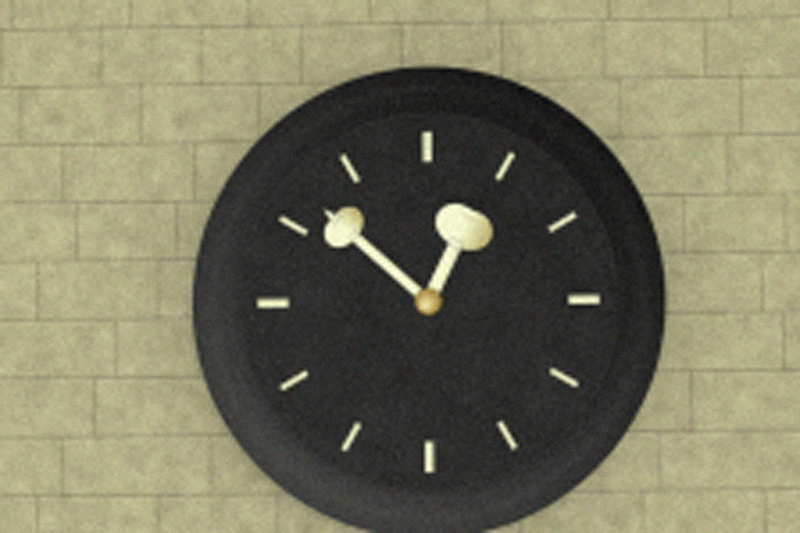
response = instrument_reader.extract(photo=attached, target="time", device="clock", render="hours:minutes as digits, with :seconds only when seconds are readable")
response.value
12:52
